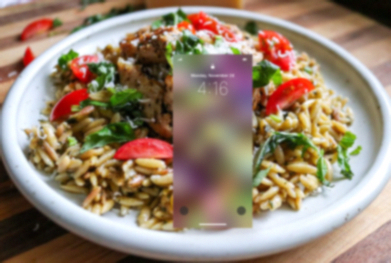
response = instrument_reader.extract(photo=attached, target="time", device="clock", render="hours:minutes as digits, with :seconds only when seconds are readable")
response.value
4:16
